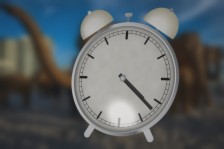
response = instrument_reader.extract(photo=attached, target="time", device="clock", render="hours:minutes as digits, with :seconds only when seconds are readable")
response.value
4:22
